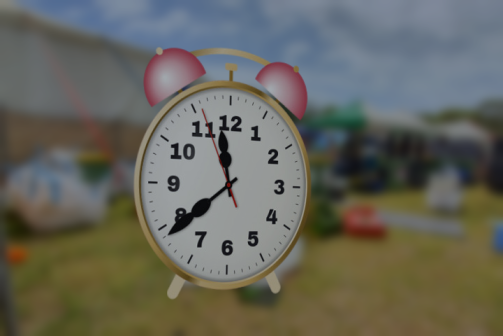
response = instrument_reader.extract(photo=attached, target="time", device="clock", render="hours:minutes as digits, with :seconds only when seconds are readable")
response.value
11:38:56
